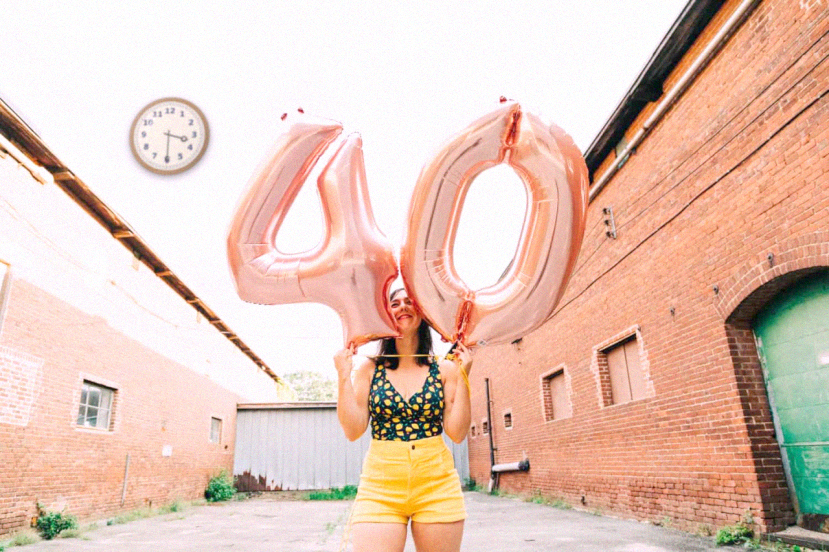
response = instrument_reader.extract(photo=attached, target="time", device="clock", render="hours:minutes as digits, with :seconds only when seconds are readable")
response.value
3:30
